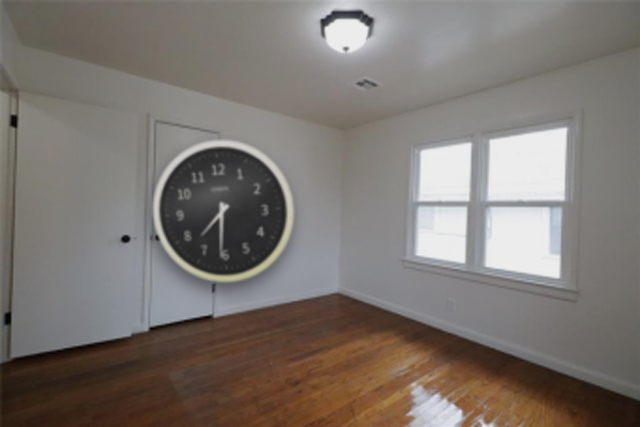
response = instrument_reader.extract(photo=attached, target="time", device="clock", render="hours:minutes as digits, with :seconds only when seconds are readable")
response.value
7:31
